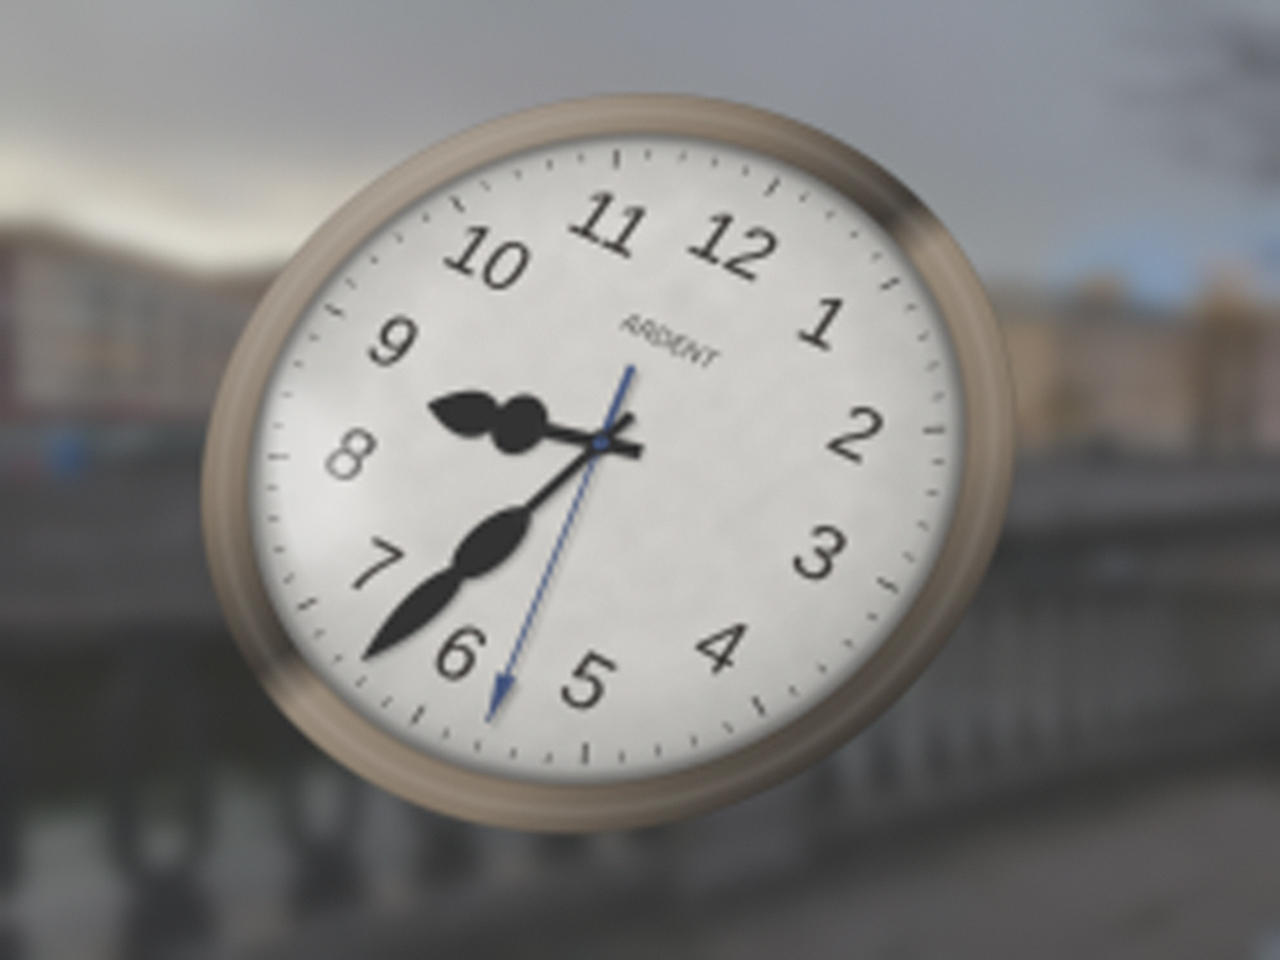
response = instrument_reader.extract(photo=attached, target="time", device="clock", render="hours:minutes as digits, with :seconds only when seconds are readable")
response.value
8:32:28
